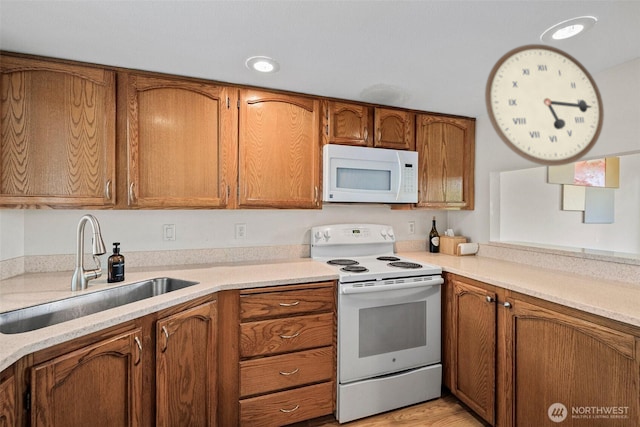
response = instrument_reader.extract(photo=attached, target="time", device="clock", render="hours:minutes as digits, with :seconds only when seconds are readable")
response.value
5:16
